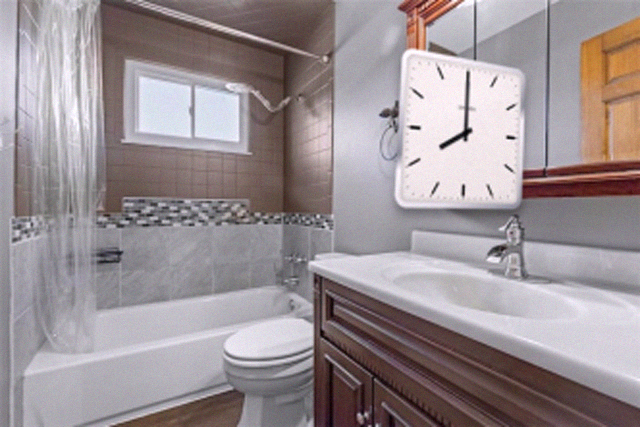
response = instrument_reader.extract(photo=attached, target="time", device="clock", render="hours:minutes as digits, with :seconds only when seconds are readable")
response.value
8:00
